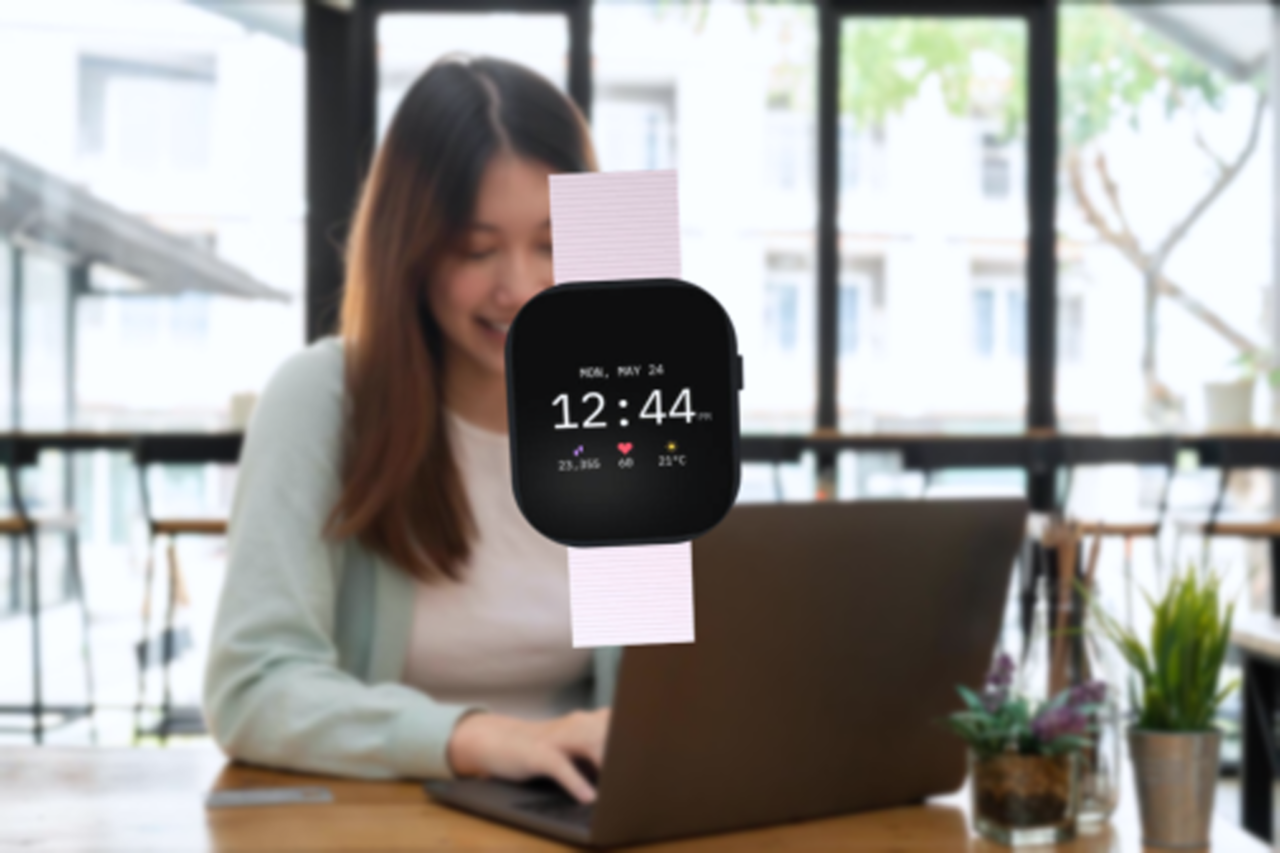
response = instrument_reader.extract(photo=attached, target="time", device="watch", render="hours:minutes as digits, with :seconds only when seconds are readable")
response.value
12:44
